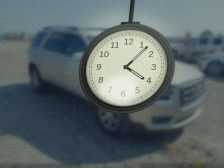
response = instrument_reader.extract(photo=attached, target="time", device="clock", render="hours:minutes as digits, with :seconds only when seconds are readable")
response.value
4:07
